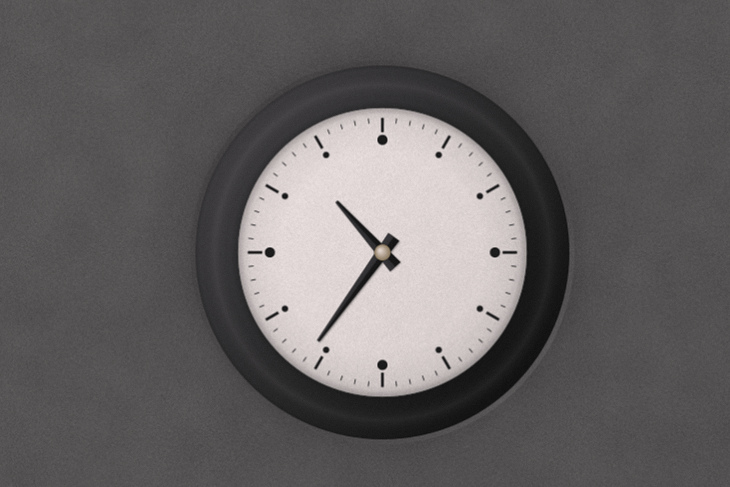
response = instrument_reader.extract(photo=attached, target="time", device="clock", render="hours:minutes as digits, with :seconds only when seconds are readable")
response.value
10:36
